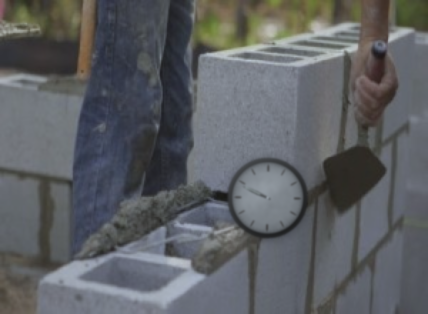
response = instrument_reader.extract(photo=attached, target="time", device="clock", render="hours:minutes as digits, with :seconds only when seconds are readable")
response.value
9:49
